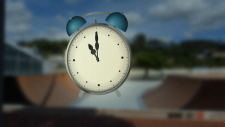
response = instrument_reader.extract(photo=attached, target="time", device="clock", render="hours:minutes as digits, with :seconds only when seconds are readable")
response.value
11:00
